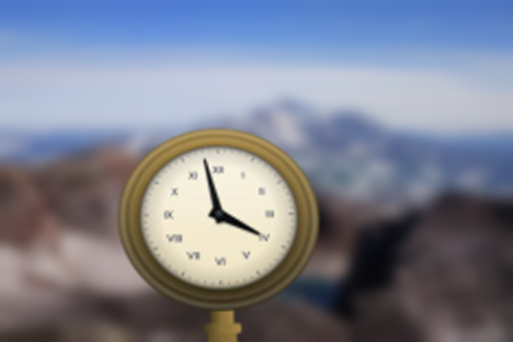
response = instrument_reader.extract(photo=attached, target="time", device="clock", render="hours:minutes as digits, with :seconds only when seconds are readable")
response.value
3:58
